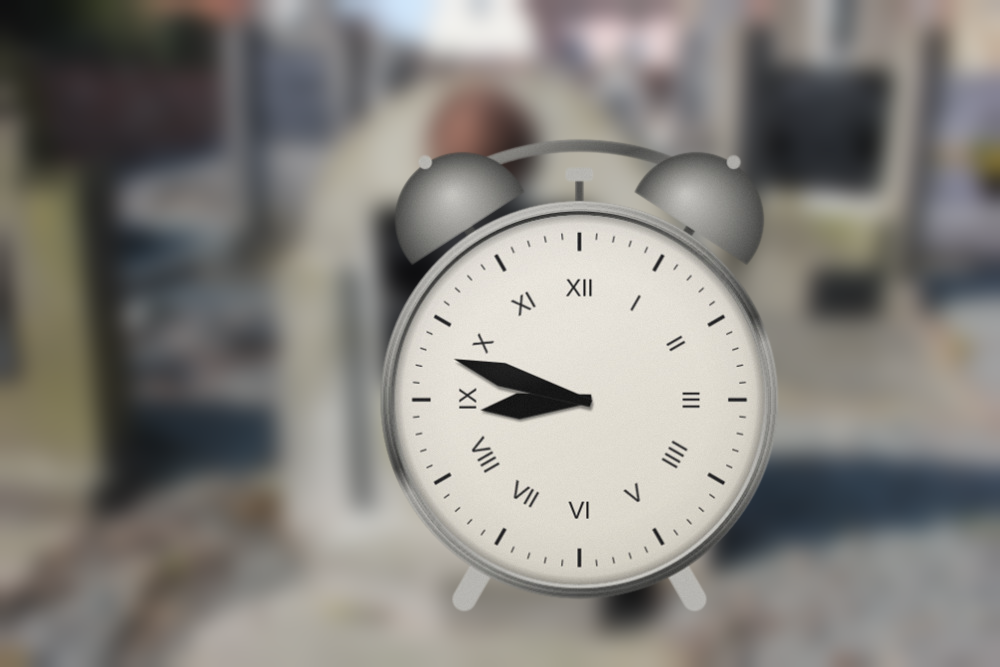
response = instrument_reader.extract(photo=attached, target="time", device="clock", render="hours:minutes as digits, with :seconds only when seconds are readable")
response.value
8:48
